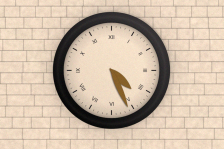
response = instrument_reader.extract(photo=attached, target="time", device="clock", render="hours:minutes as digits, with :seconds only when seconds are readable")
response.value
4:26
